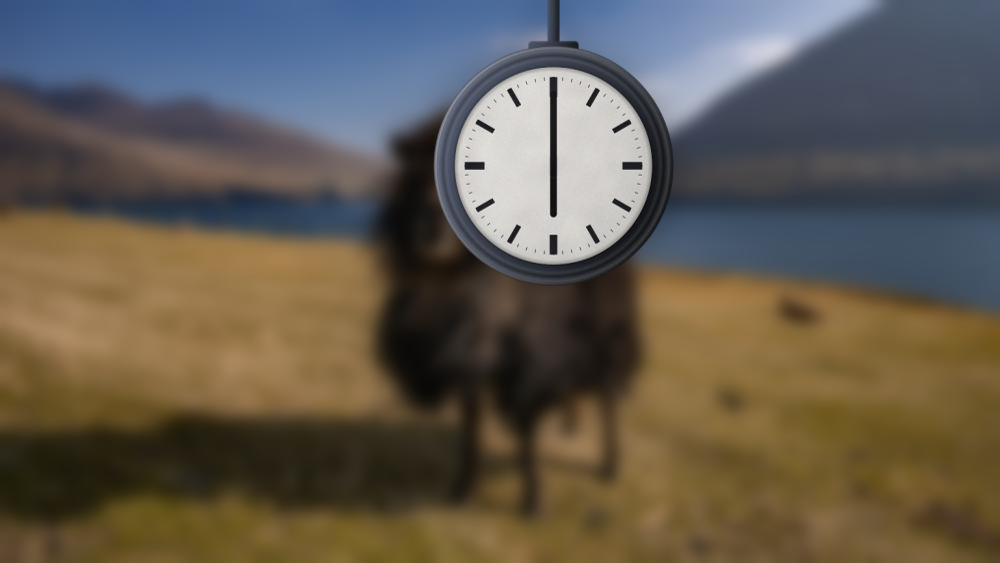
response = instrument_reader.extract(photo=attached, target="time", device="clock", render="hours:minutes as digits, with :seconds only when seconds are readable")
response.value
6:00
